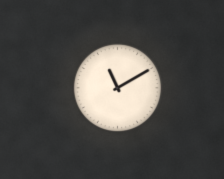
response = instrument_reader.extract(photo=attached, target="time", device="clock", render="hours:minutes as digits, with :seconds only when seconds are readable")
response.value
11:10
